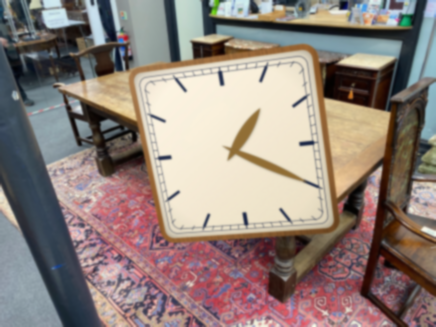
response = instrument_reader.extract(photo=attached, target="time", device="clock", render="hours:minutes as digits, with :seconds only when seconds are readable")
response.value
1:20
